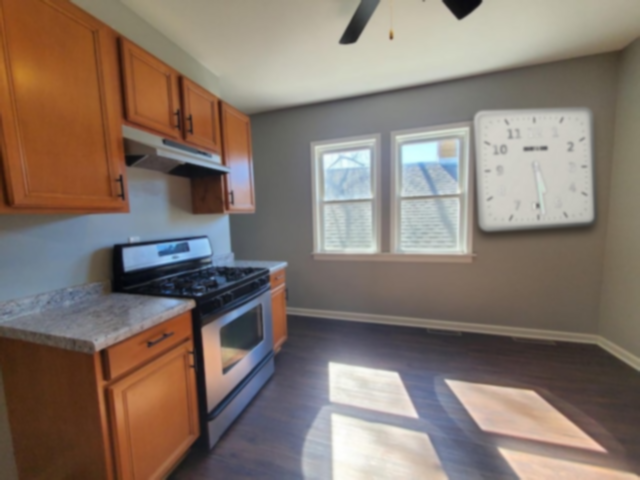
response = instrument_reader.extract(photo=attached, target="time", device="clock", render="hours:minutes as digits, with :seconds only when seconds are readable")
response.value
5:29
